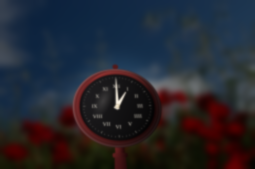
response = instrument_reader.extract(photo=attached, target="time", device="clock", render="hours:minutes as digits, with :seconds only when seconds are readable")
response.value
1:00
